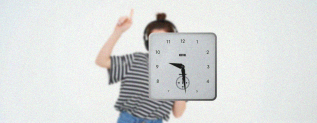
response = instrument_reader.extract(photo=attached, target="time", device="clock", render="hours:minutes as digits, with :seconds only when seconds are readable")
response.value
9:29
